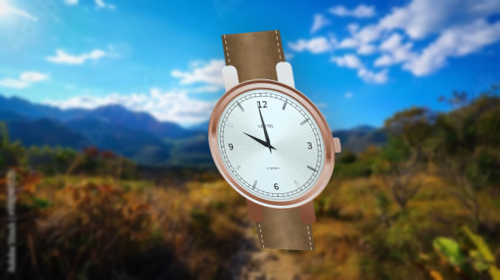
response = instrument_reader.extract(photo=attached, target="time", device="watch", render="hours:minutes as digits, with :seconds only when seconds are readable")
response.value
9:59
